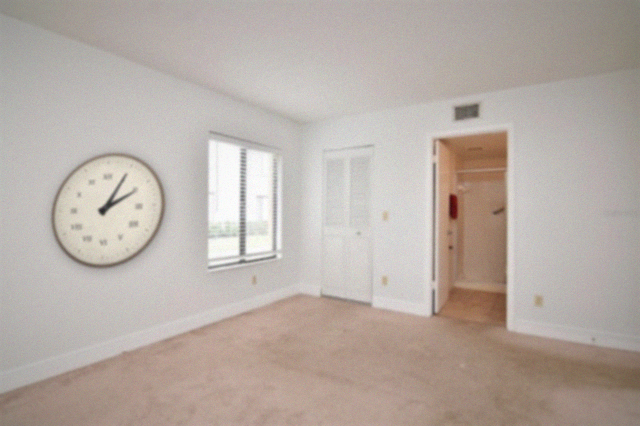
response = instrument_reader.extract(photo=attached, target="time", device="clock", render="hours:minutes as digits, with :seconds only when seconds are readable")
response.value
2:05
